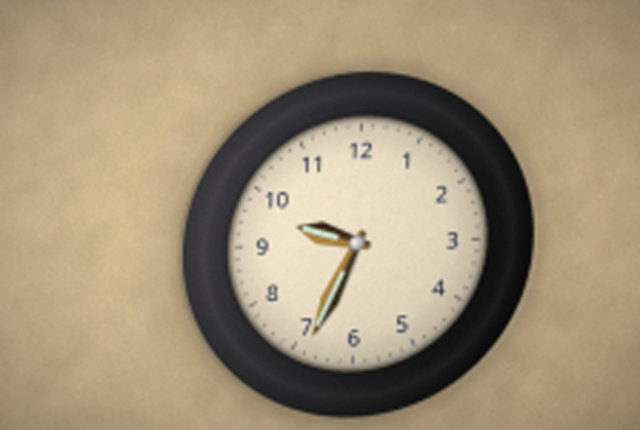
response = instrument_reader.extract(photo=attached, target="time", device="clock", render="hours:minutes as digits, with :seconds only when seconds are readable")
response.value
9:34
